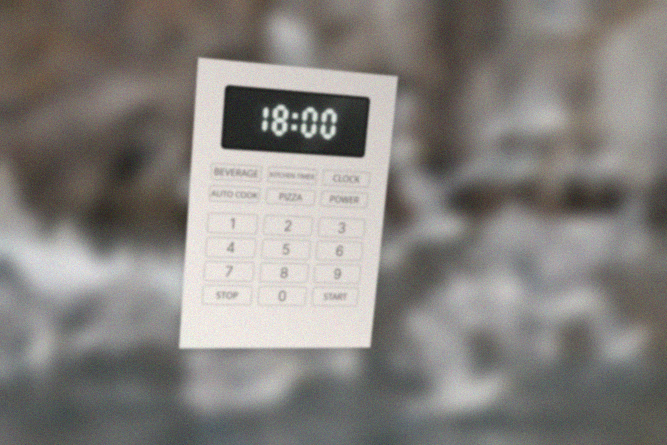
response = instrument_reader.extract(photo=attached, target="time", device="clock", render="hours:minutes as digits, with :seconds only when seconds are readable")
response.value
18:00
